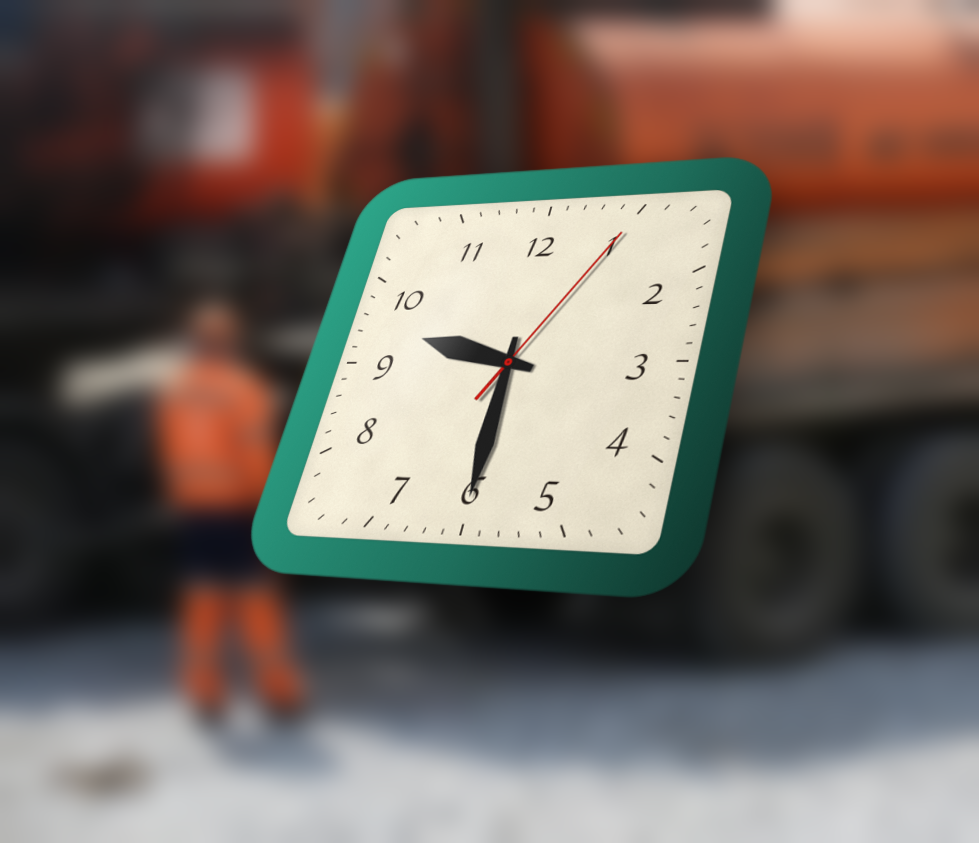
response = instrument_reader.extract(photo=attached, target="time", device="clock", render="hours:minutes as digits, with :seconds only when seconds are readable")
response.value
9:30:05
